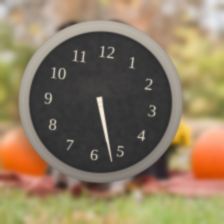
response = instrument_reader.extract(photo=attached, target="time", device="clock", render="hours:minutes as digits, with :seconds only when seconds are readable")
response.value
5:27
